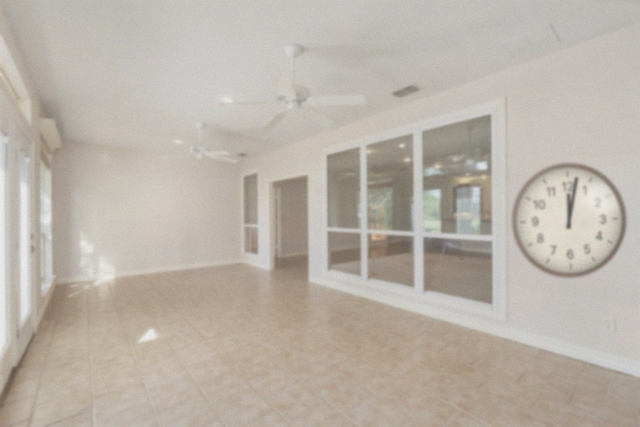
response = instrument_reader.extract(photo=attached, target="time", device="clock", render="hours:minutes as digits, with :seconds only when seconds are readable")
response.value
12:02
